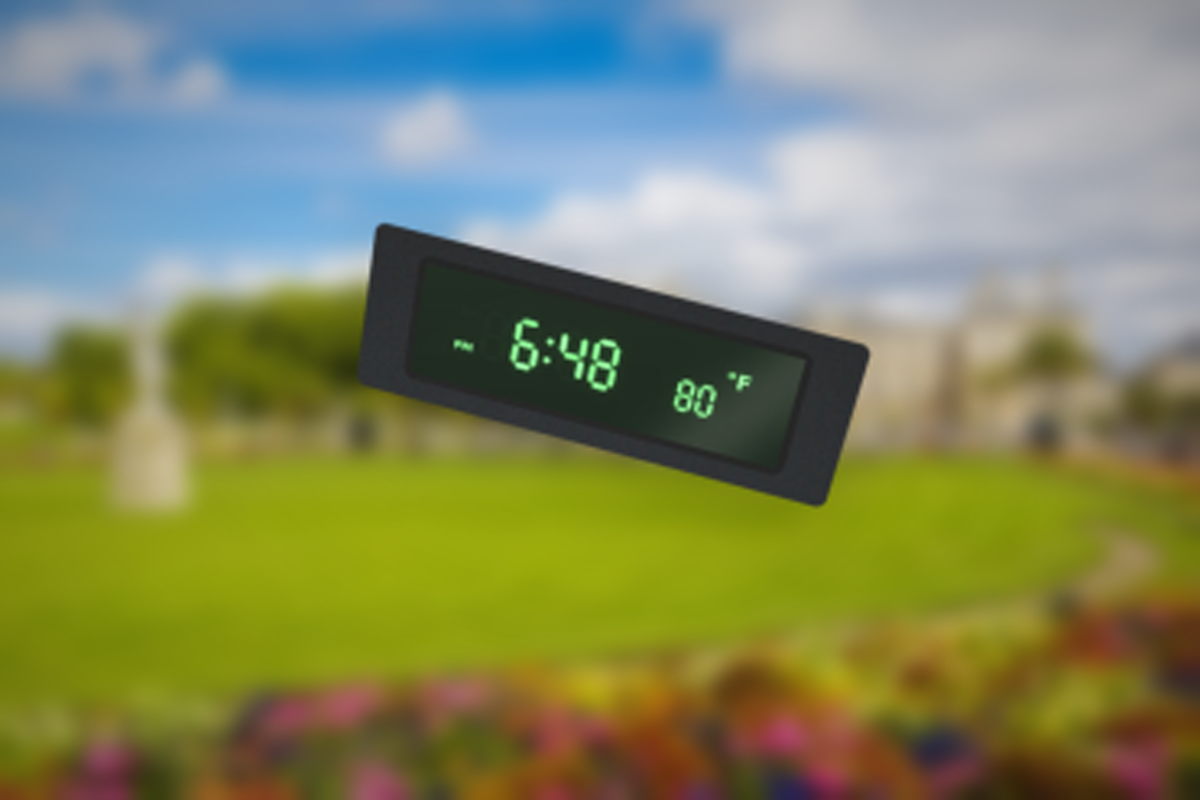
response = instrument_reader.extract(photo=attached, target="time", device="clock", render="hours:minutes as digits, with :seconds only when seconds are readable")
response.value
6:48
